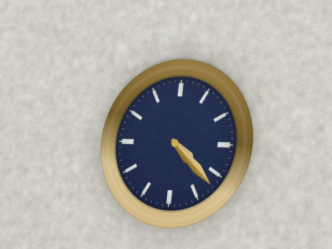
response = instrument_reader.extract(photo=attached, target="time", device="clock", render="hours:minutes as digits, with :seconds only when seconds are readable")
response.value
4:22
